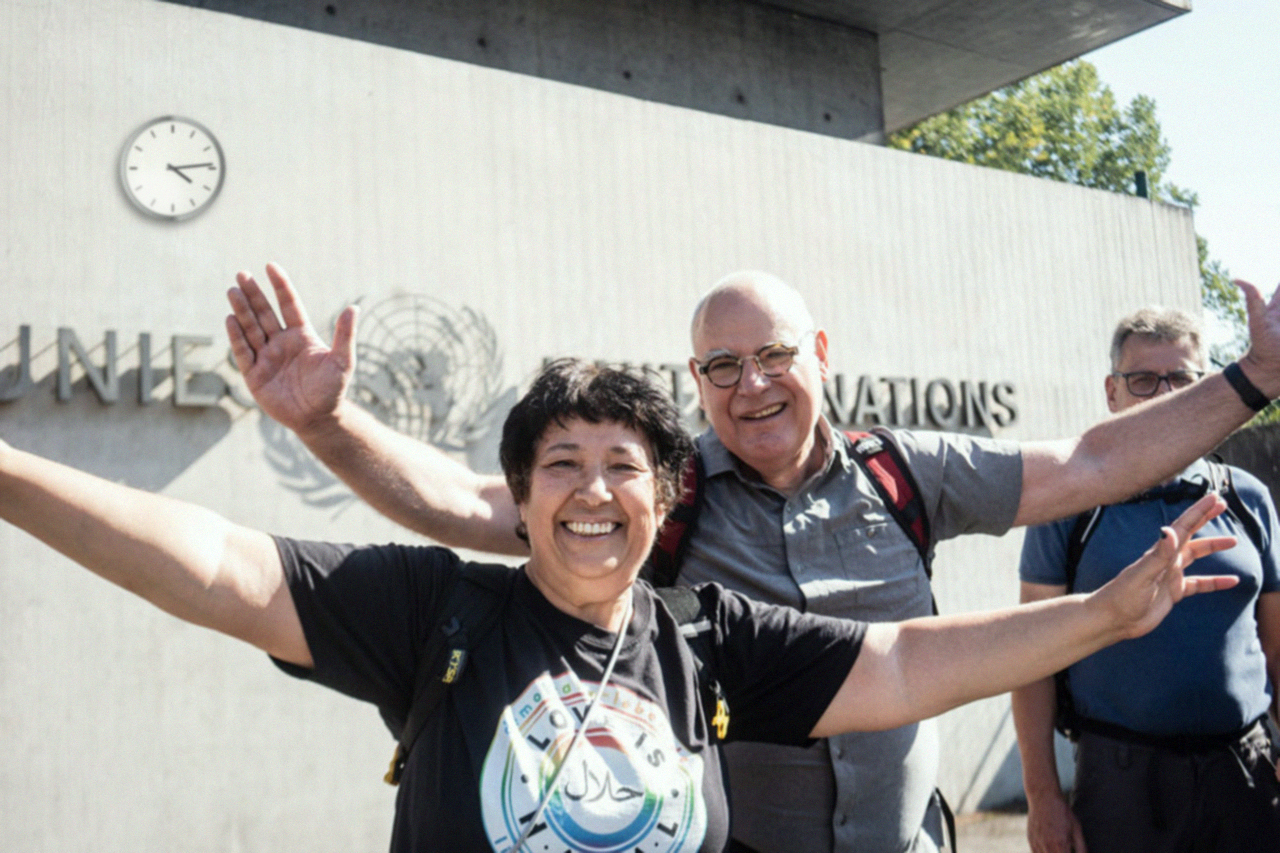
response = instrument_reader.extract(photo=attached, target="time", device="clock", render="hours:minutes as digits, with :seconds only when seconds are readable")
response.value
4:14
